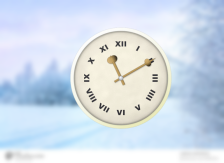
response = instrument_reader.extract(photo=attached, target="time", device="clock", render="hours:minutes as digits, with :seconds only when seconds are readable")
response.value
11:10
